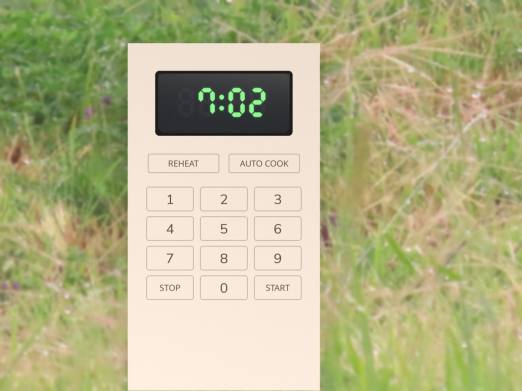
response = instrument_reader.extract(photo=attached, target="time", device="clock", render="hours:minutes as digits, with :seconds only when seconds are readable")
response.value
7:02
